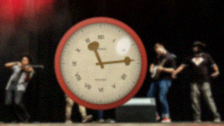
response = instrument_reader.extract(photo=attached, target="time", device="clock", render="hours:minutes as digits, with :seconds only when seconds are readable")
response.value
11:14
